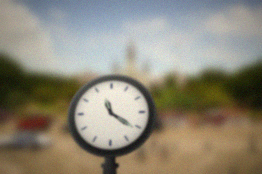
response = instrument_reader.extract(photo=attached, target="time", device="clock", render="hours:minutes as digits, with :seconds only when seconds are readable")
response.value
11:21
